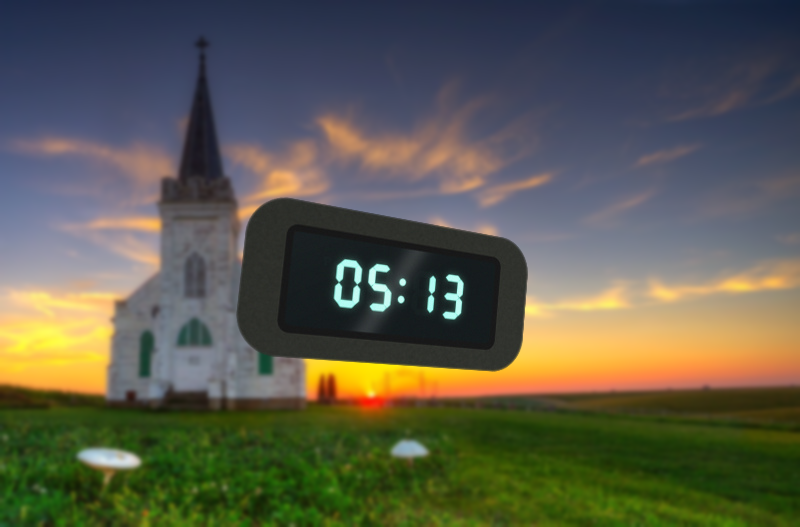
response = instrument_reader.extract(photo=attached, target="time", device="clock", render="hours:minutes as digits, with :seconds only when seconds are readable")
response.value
5:13
